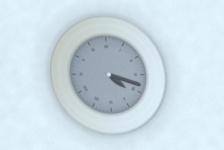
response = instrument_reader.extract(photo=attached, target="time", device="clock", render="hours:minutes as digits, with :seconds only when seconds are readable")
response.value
4:18
